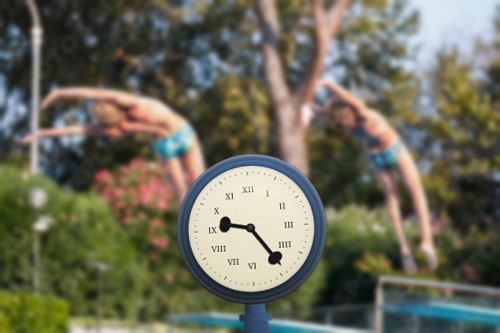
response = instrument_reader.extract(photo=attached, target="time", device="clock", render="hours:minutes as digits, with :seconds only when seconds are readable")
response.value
9:24
